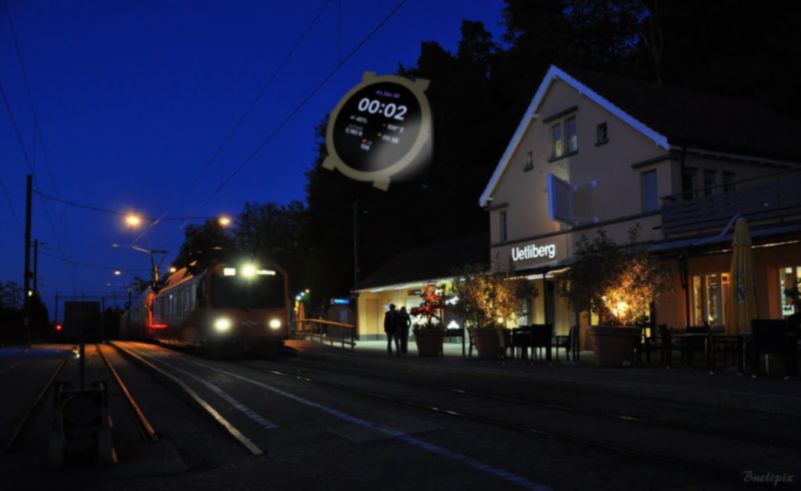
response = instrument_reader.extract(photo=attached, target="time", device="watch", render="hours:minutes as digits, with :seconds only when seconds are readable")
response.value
0:02
